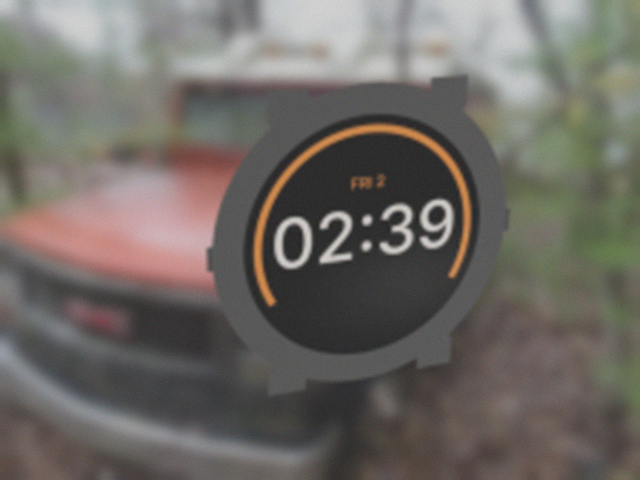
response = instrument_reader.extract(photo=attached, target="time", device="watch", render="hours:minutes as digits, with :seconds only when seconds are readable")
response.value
2:39
